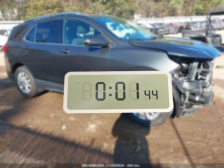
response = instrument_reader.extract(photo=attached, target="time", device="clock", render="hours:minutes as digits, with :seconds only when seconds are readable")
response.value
0:01:44
